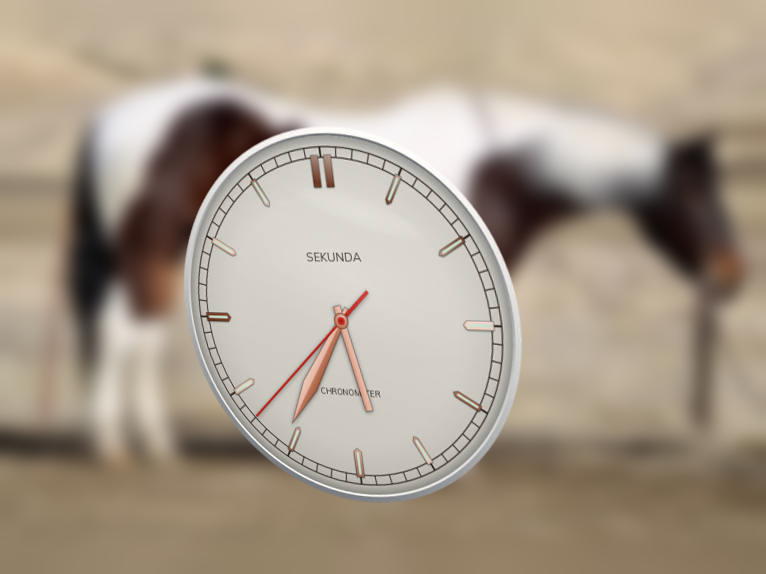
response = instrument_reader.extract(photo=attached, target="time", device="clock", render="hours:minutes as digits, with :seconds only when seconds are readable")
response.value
5:35:38
